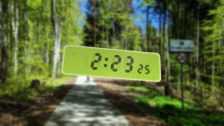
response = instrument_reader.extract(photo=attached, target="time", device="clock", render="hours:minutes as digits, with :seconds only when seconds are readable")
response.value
2:23:25
